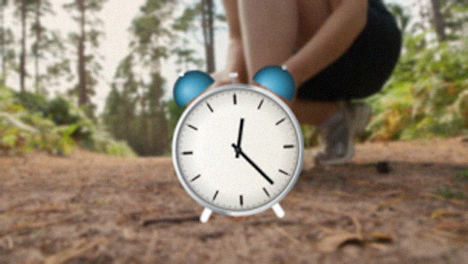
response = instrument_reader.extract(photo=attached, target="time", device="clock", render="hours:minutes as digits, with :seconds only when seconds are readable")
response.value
12:23
